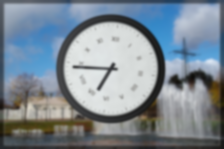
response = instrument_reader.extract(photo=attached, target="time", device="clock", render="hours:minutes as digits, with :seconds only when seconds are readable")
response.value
6:44
